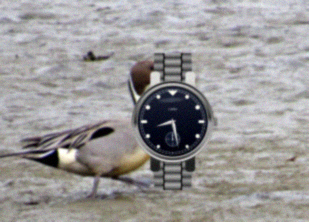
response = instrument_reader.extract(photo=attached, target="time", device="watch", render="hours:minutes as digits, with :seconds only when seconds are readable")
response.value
8:28
